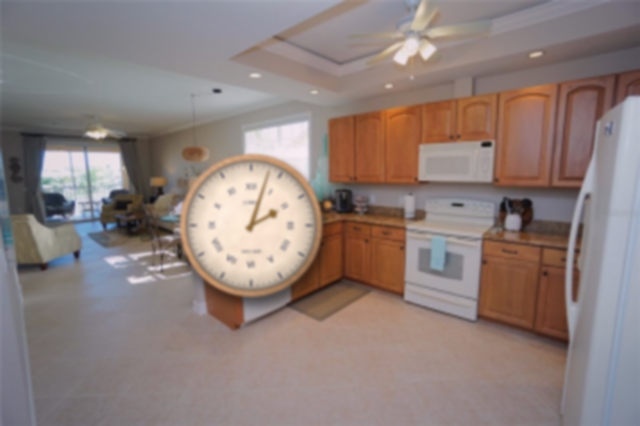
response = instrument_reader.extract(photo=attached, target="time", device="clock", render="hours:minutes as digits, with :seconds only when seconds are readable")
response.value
2:03
